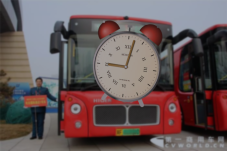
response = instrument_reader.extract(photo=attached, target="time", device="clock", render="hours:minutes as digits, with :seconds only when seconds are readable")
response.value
9:02
